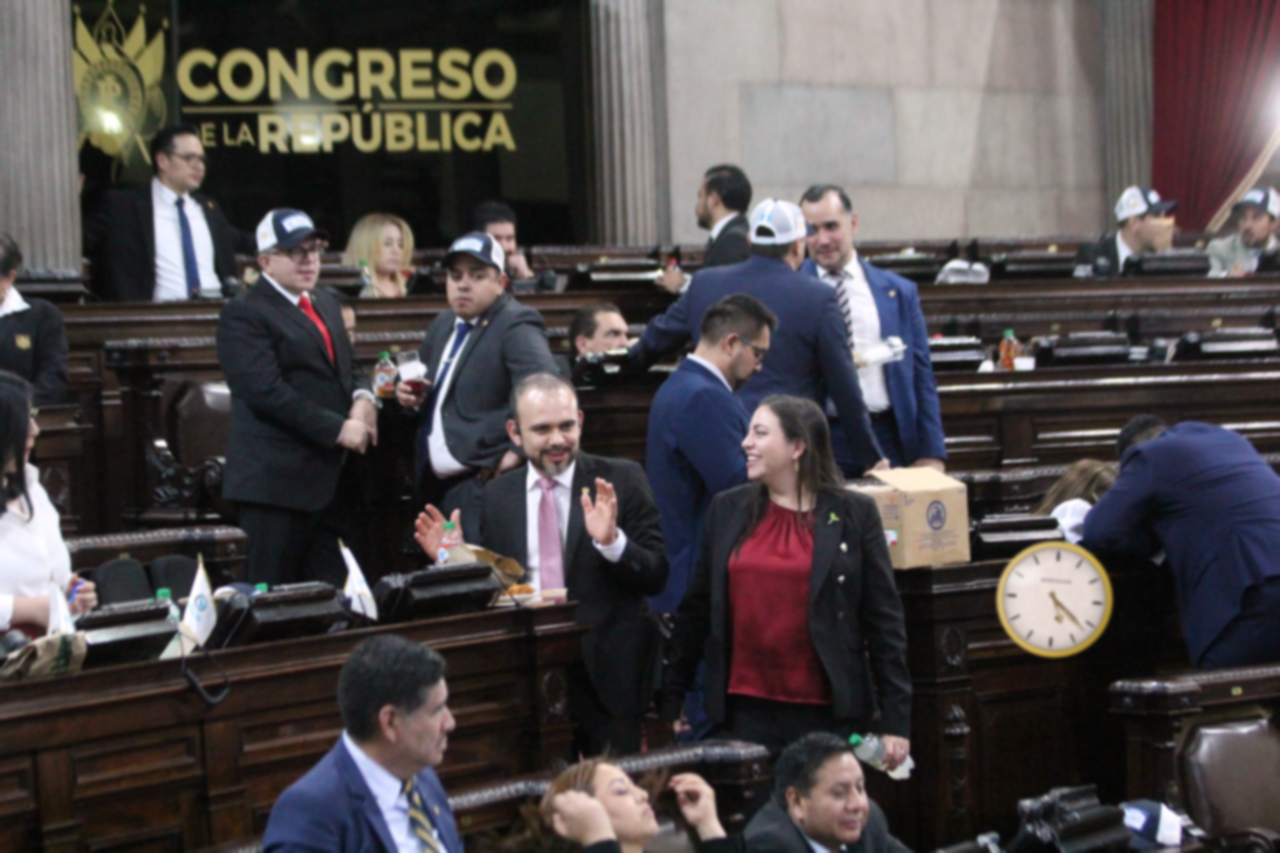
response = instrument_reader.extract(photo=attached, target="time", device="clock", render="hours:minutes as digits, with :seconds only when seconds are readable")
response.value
5:22
